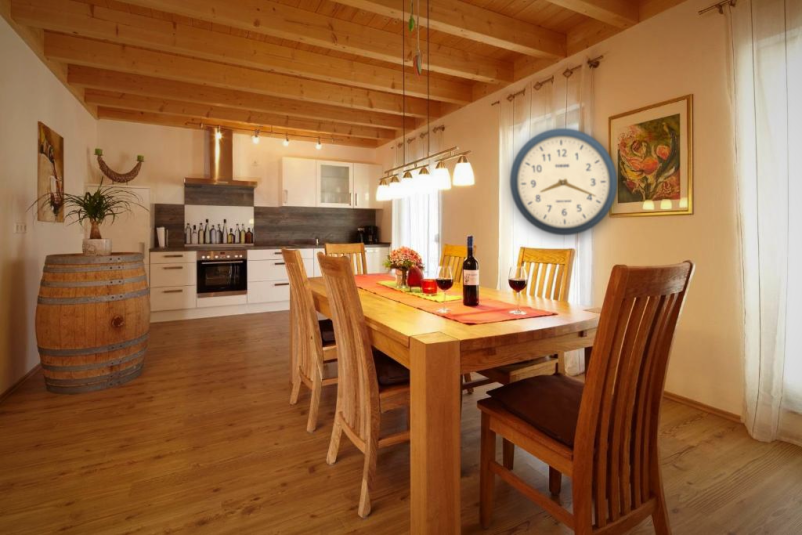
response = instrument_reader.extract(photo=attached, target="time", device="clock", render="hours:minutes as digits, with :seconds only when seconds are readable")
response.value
8:19
